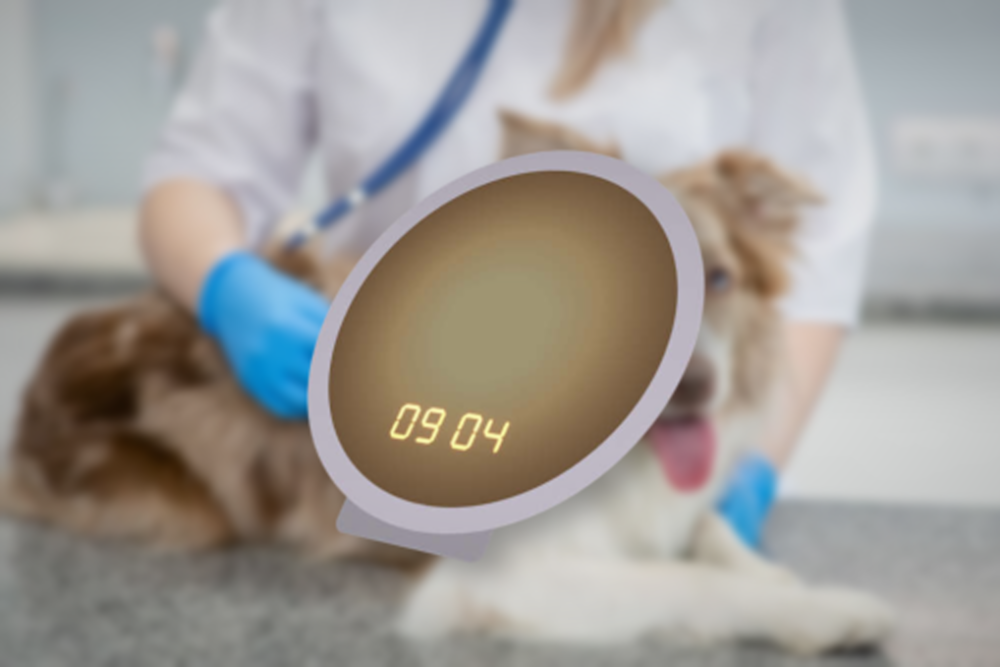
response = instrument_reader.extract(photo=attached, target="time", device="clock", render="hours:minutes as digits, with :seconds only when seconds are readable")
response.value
9:04
